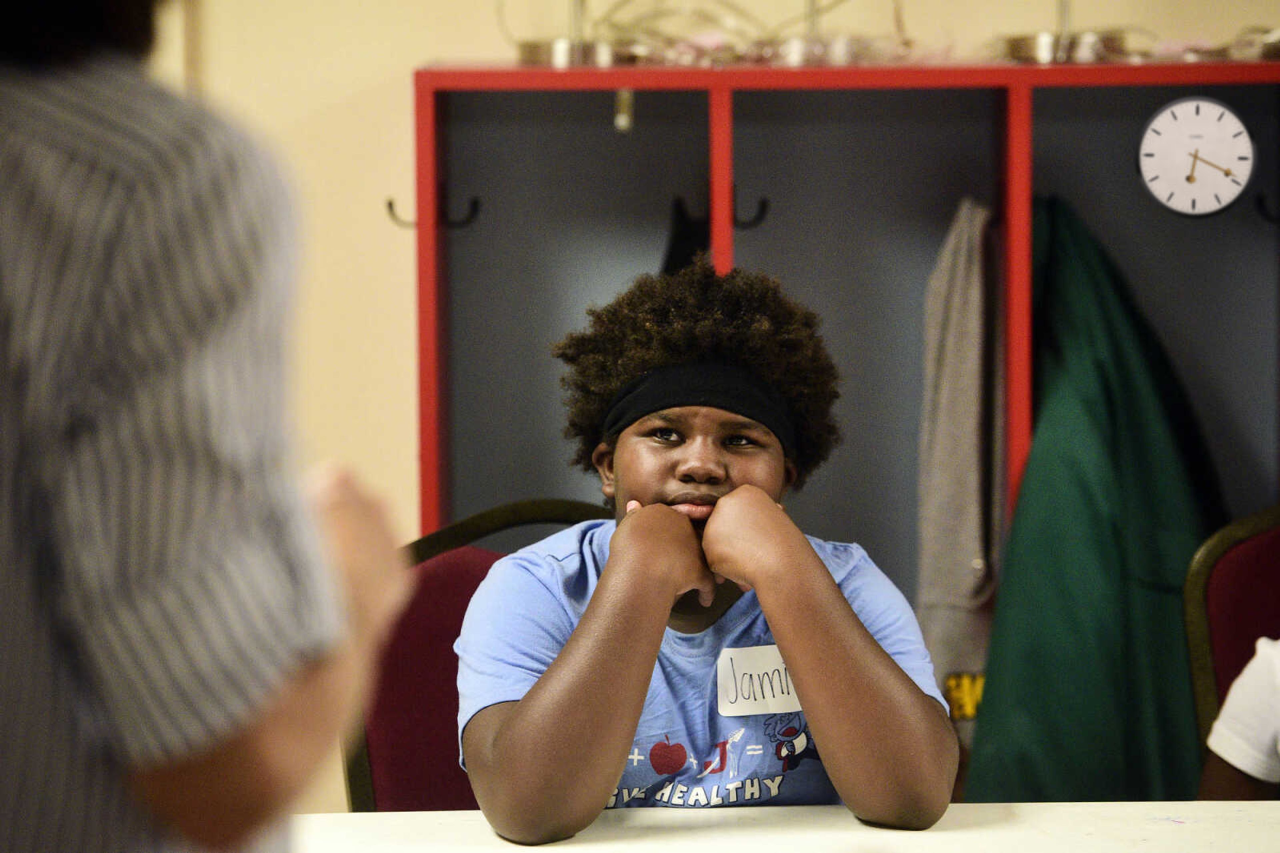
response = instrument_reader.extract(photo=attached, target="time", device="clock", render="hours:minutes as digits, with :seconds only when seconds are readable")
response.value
6:19
